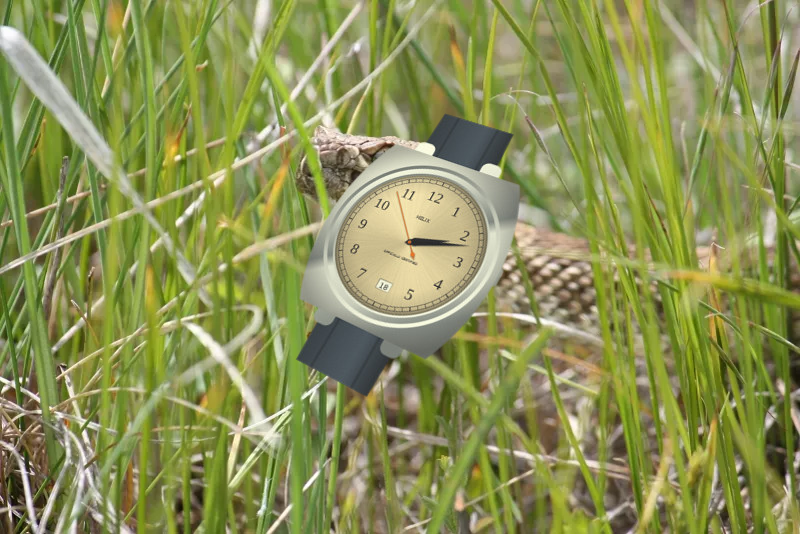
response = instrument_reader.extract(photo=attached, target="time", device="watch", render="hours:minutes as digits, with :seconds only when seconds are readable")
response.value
2:11:53
